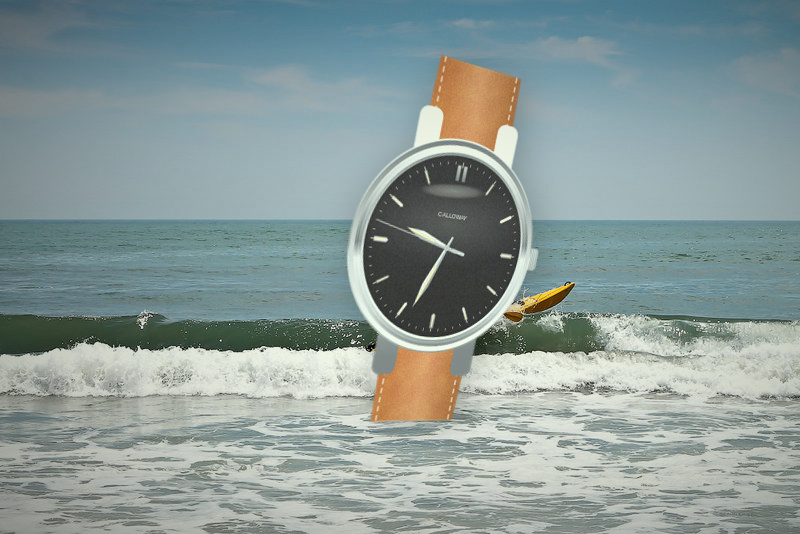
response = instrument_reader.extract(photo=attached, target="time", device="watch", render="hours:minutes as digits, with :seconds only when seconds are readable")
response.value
9:33:47
